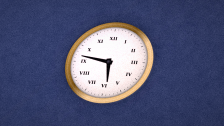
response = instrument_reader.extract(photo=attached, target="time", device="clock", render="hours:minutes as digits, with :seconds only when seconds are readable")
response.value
5:47
